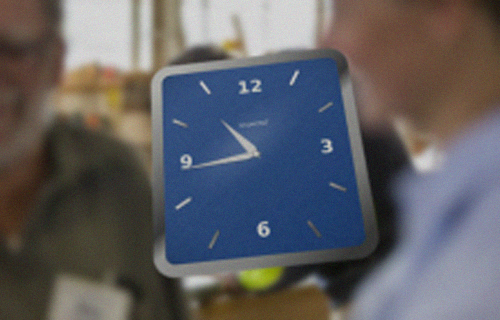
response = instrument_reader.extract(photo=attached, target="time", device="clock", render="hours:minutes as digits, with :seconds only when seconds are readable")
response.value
10:44
